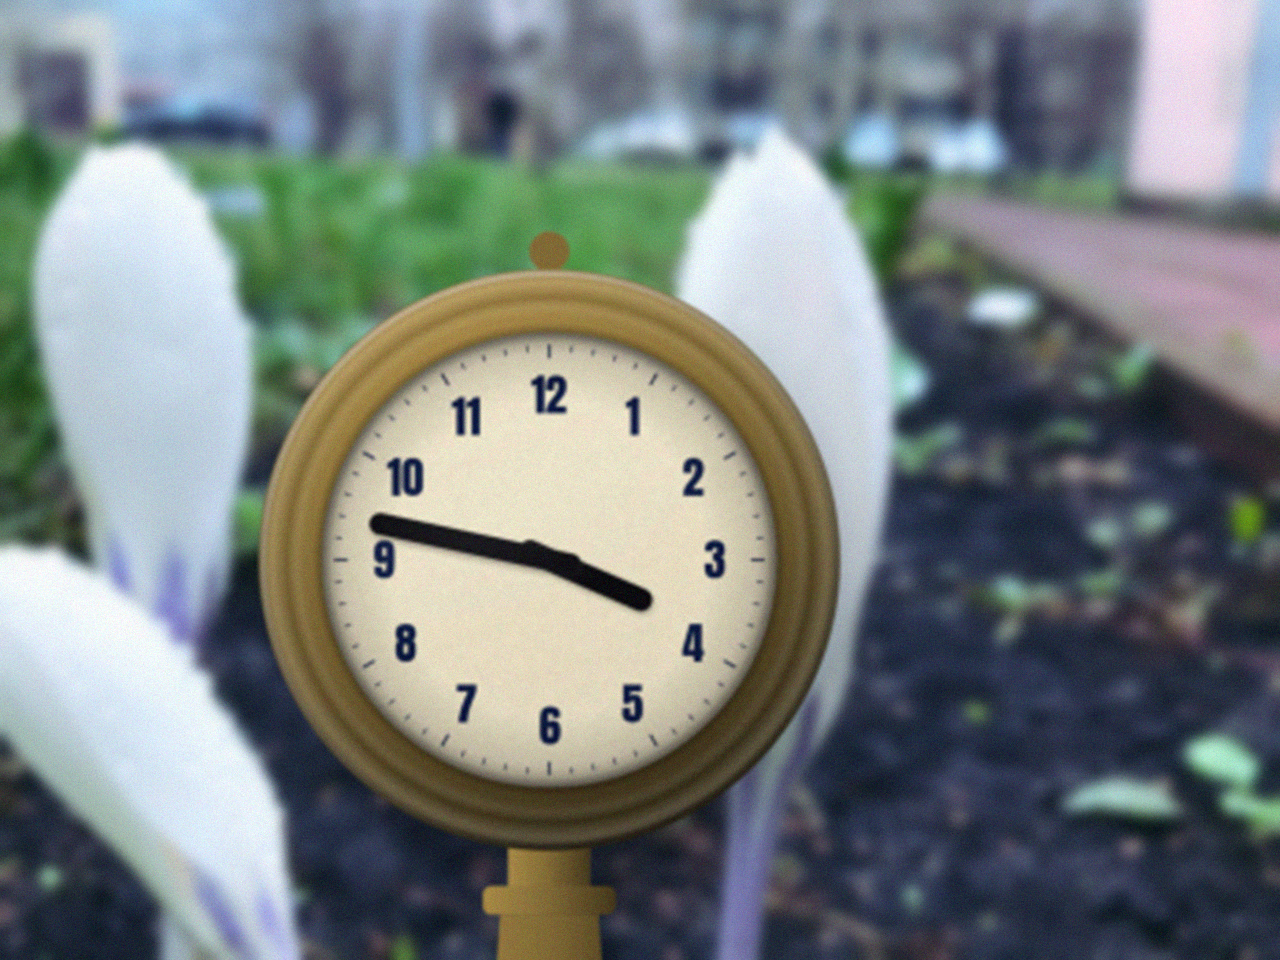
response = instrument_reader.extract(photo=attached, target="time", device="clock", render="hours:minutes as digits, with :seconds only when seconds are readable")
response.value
3:47
